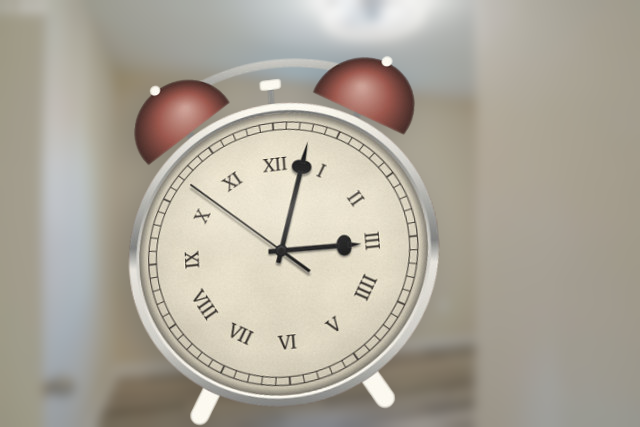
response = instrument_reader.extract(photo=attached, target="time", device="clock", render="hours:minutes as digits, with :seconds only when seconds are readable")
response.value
3:02:52
